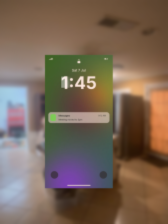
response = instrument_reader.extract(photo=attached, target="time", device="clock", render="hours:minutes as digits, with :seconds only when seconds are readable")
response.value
1:45
